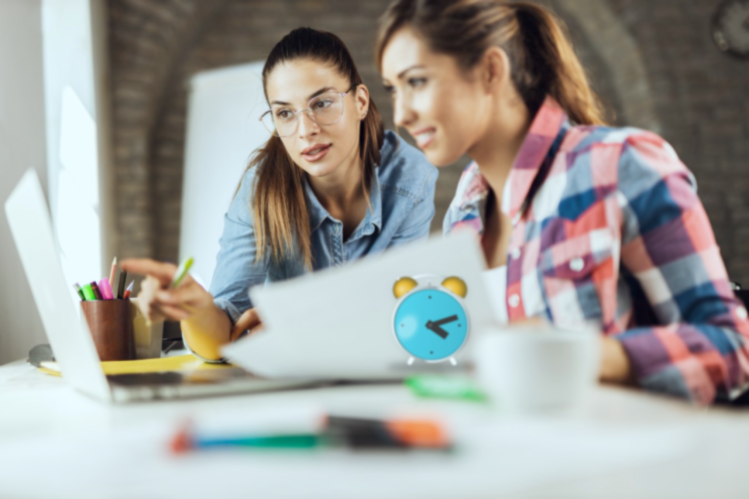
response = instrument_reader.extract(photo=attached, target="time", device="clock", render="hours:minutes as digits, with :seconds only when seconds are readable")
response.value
4:12
